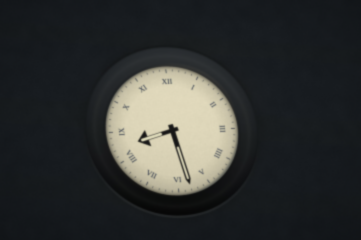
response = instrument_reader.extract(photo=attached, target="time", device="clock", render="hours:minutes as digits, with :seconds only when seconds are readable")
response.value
8:28
